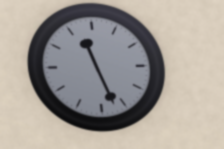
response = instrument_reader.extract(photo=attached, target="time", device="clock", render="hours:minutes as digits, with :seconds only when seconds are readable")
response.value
11:27
